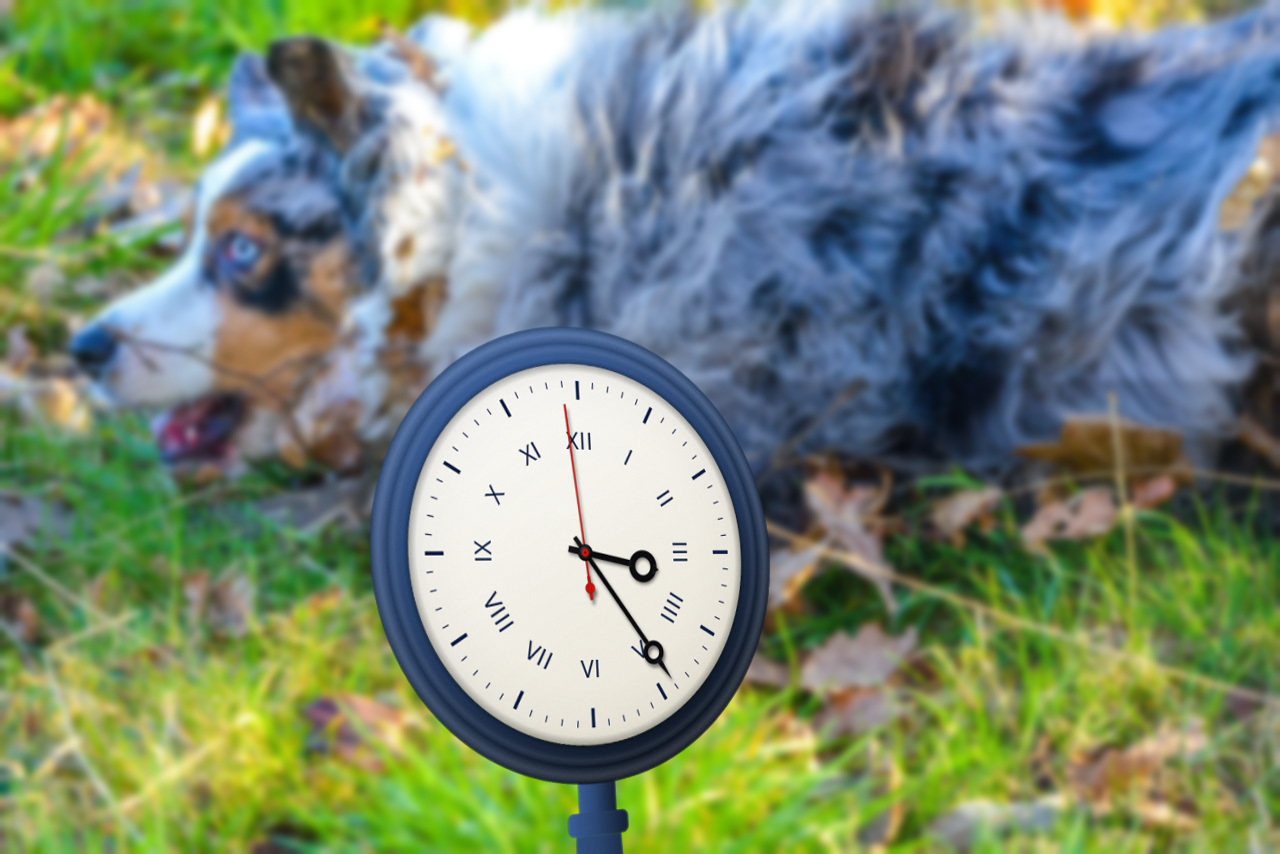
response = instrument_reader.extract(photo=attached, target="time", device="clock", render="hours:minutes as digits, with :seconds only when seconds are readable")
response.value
3:23:59
